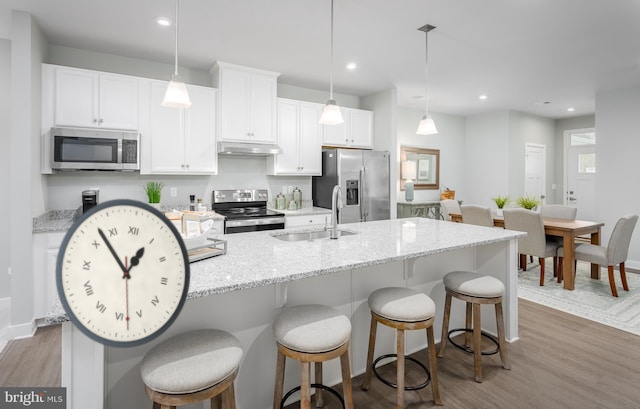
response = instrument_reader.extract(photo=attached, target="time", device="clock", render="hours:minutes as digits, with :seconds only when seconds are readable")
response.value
12:52:28
